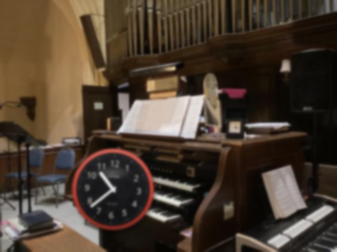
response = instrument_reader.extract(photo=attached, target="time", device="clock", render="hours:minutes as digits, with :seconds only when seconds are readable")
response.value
10:38
